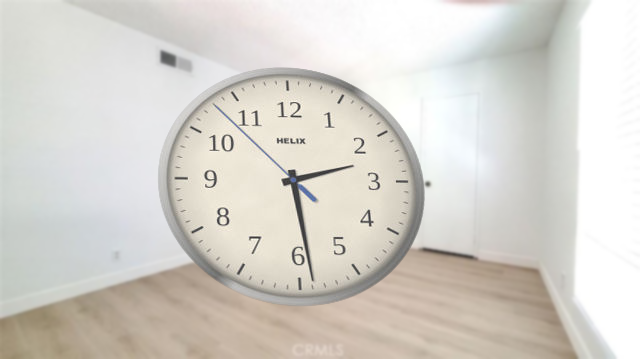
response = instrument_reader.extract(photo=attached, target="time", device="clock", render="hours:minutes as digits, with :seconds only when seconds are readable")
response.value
2:28:53
